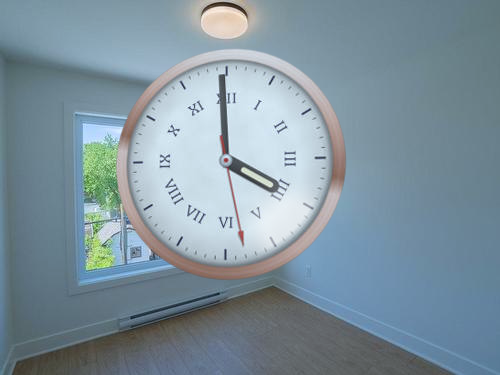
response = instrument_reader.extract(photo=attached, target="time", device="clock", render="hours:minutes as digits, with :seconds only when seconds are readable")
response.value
3:59:28
